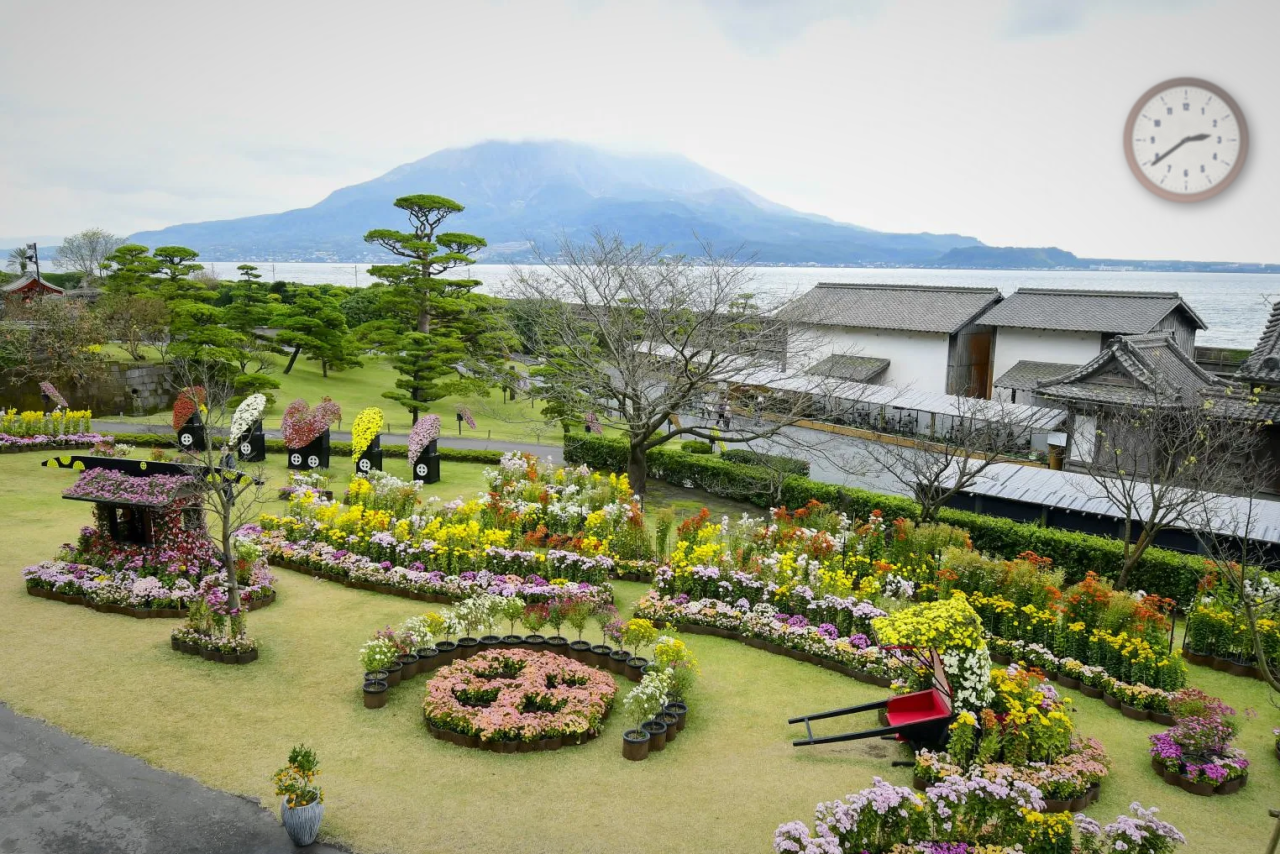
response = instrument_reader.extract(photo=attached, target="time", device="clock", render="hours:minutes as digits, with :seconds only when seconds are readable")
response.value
2:39
